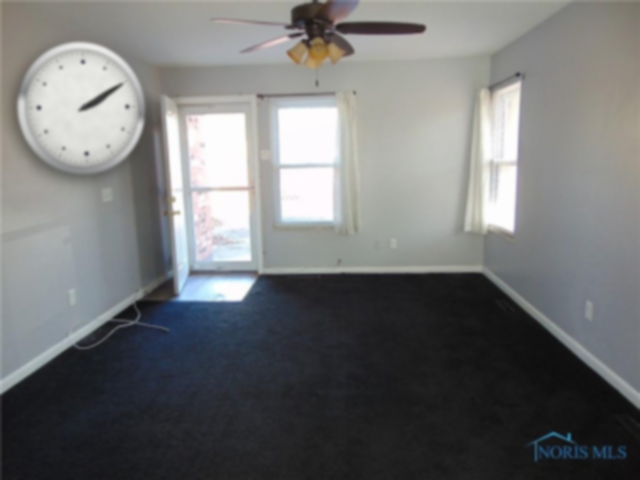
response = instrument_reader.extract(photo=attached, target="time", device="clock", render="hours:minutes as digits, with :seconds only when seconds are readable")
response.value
2:10
